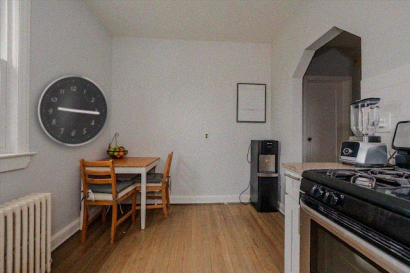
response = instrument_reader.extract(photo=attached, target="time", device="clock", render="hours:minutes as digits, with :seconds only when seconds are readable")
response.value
9:16
